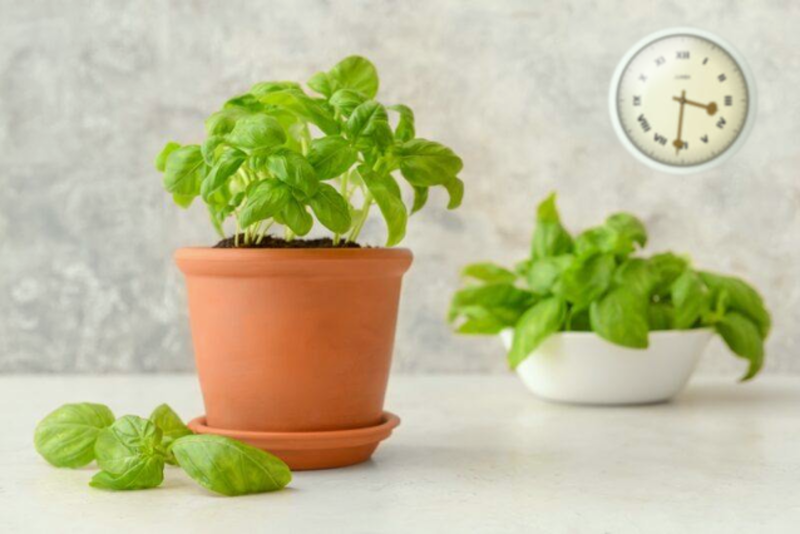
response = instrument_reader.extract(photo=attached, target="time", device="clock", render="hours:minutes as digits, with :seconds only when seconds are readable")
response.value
3:31
